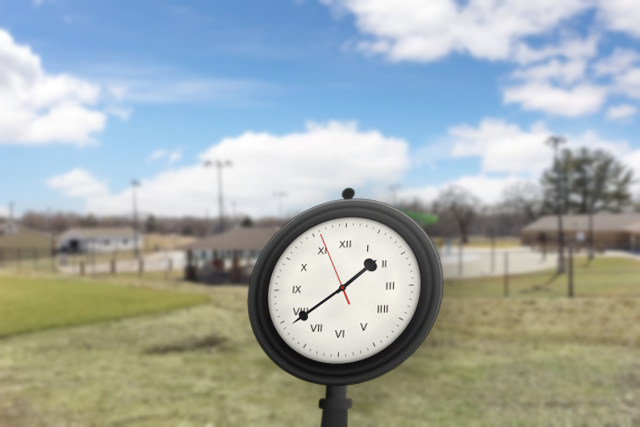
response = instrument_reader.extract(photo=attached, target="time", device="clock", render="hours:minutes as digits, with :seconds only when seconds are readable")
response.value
1:38:56
